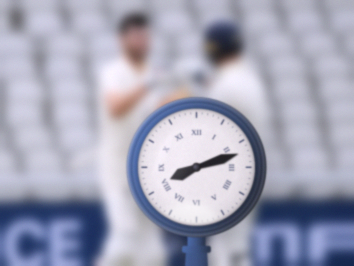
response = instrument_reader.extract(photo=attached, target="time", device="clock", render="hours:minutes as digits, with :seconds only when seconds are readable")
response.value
8:12
